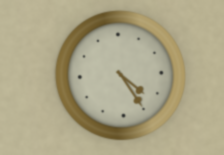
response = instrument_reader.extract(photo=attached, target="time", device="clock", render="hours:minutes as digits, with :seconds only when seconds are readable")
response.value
4:25
